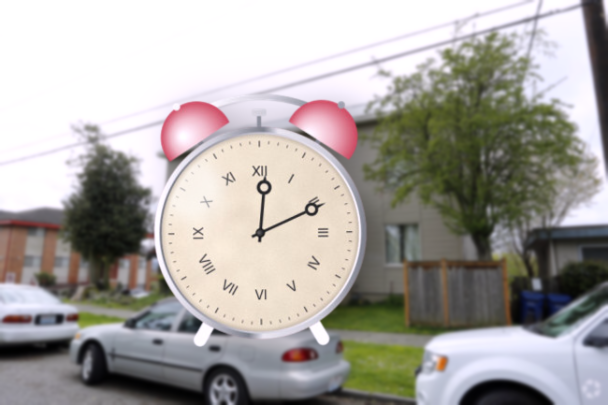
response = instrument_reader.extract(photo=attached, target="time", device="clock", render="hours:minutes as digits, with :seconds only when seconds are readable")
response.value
12:11
